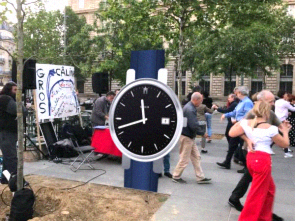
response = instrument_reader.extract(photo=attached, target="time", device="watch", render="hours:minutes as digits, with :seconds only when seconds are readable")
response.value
11:42
